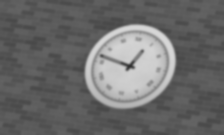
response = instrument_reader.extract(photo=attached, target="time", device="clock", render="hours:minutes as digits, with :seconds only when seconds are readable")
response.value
12:47
